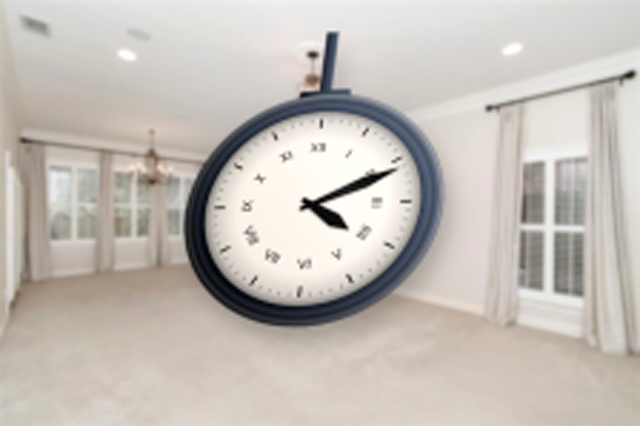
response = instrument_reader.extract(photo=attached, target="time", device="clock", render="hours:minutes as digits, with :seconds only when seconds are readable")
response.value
4:11
